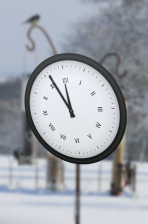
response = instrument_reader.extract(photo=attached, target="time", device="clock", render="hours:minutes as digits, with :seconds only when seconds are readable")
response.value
11:56
